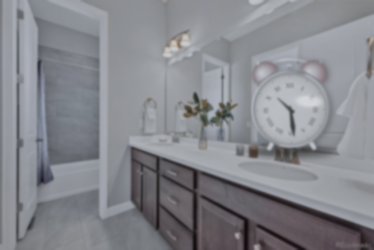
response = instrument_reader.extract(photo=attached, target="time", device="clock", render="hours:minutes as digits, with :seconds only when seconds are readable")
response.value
10:29
